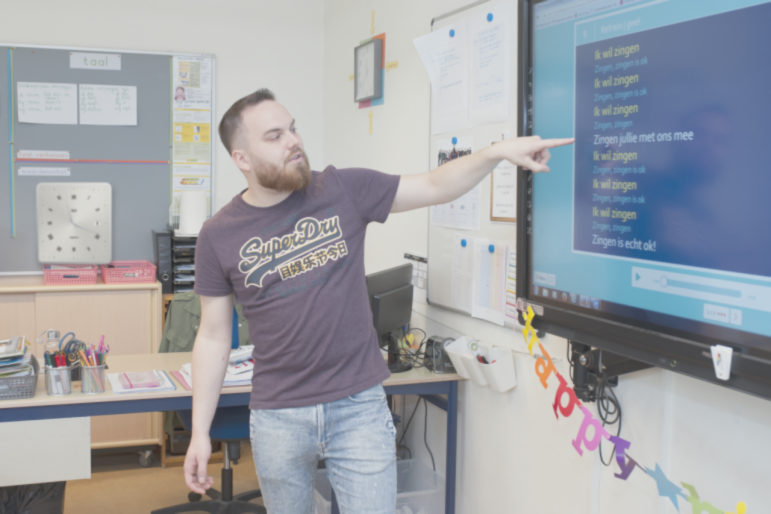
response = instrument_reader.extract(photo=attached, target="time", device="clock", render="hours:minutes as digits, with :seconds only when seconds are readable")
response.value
11:19
